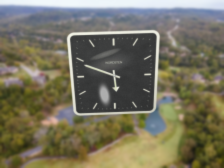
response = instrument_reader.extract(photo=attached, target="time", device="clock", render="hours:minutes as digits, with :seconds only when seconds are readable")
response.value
5:49
